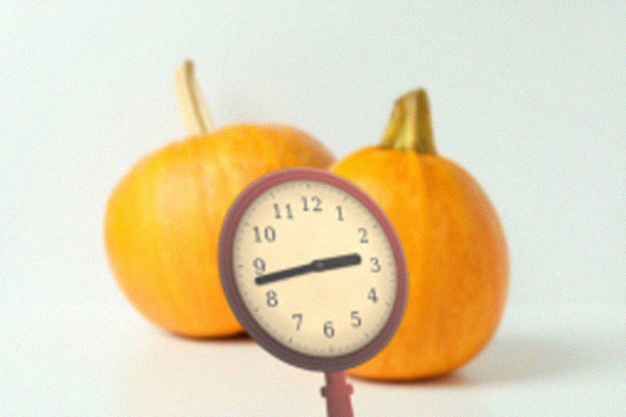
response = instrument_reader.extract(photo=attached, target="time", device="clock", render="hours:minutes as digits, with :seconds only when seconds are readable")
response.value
2:43
